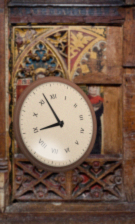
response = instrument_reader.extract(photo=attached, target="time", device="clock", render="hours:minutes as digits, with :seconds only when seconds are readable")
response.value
8:57
